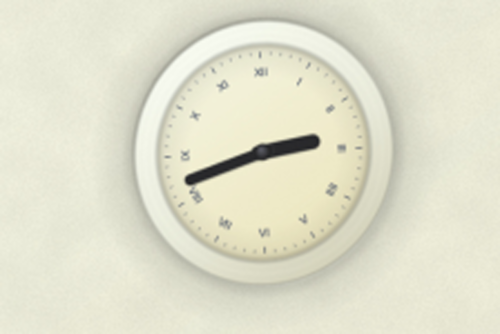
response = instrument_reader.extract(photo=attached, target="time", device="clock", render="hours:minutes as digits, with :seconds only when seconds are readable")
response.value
2:42
